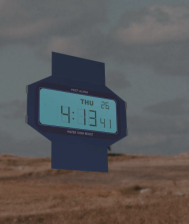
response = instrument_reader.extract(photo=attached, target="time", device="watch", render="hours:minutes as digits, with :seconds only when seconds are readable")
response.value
4:13:41
